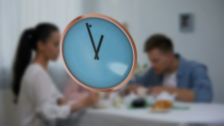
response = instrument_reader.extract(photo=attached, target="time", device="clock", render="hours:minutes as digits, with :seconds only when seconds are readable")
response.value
12:59
